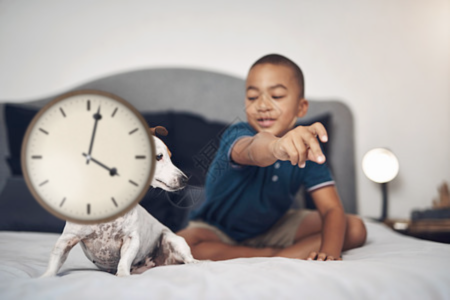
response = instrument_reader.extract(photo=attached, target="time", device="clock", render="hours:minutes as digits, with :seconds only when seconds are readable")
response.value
4:02
